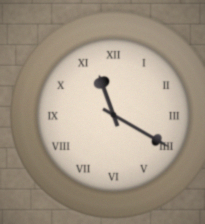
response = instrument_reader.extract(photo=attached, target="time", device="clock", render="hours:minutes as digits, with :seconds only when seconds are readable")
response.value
11:20
